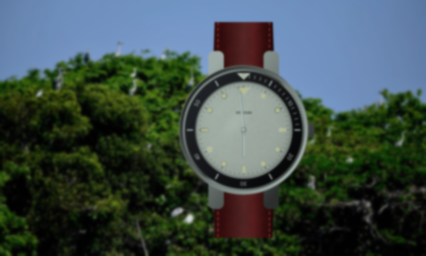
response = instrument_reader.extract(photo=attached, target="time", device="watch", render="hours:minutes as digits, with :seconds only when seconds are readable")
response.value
5:59
